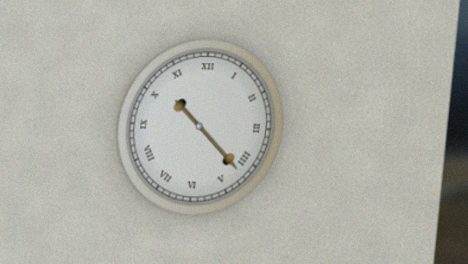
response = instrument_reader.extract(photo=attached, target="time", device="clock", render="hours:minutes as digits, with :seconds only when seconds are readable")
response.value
10:22
